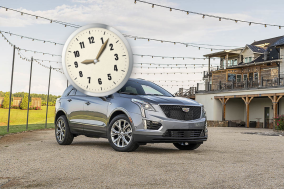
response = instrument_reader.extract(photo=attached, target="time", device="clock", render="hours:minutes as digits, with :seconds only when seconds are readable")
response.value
9:07
